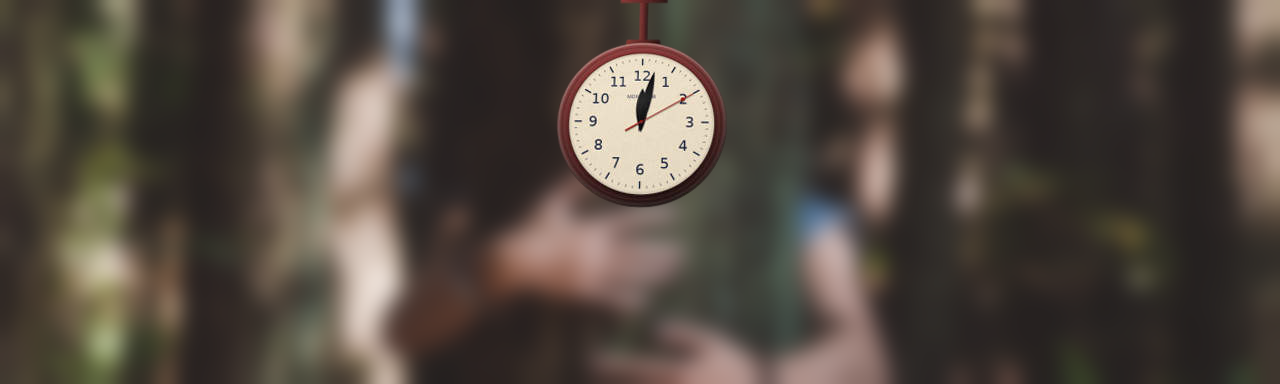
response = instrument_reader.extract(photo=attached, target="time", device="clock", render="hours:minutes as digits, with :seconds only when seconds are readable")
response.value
12:02:10
